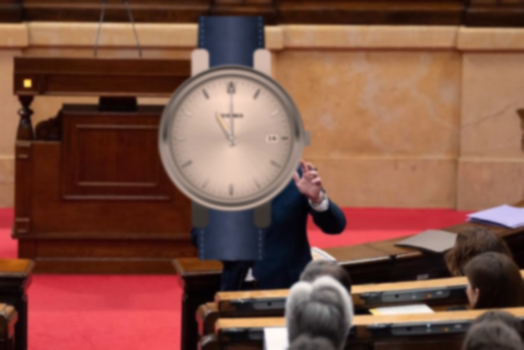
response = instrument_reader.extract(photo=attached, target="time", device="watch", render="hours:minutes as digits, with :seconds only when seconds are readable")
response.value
11:00
